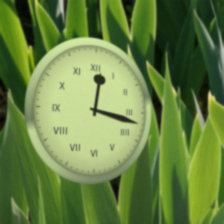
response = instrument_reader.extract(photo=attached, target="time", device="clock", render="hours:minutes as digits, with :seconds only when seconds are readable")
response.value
12:17
